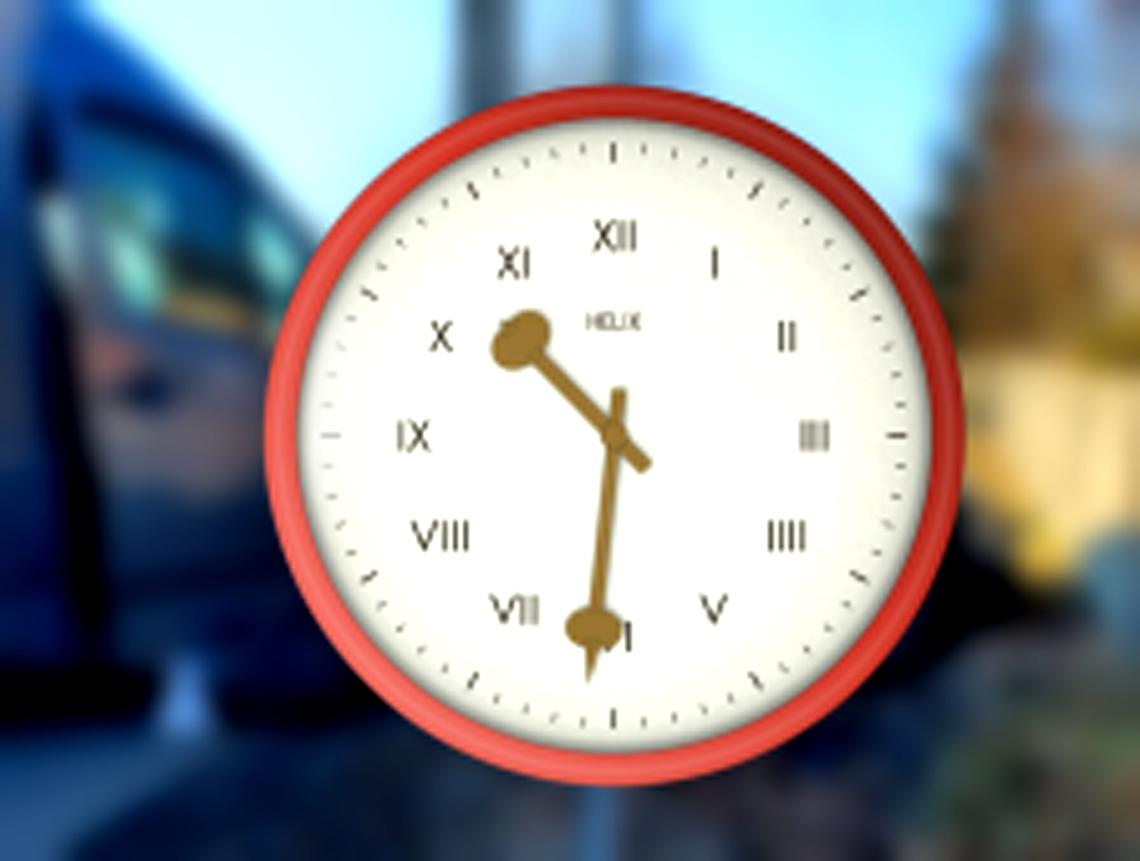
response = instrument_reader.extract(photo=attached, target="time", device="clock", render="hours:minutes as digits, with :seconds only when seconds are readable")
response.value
10:31
